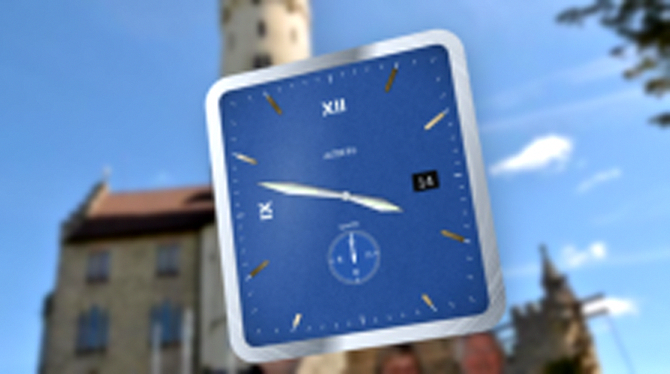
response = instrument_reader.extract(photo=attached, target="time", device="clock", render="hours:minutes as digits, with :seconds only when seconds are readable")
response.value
3:48
